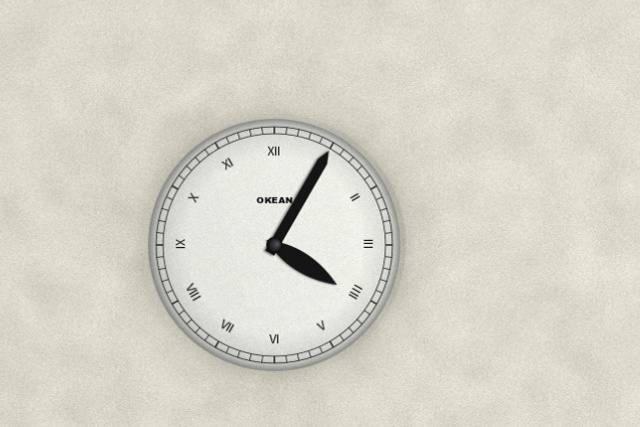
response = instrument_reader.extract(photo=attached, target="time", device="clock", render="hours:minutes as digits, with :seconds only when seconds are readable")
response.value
4:05
